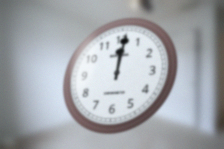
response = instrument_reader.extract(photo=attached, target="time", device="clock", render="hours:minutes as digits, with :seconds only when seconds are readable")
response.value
12:01
